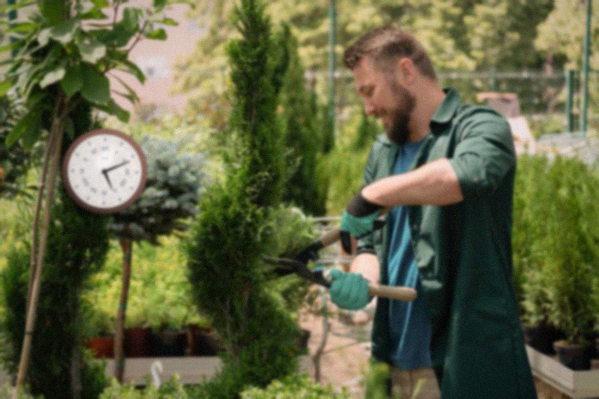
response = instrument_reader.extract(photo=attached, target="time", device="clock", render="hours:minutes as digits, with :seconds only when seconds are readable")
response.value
5:11
